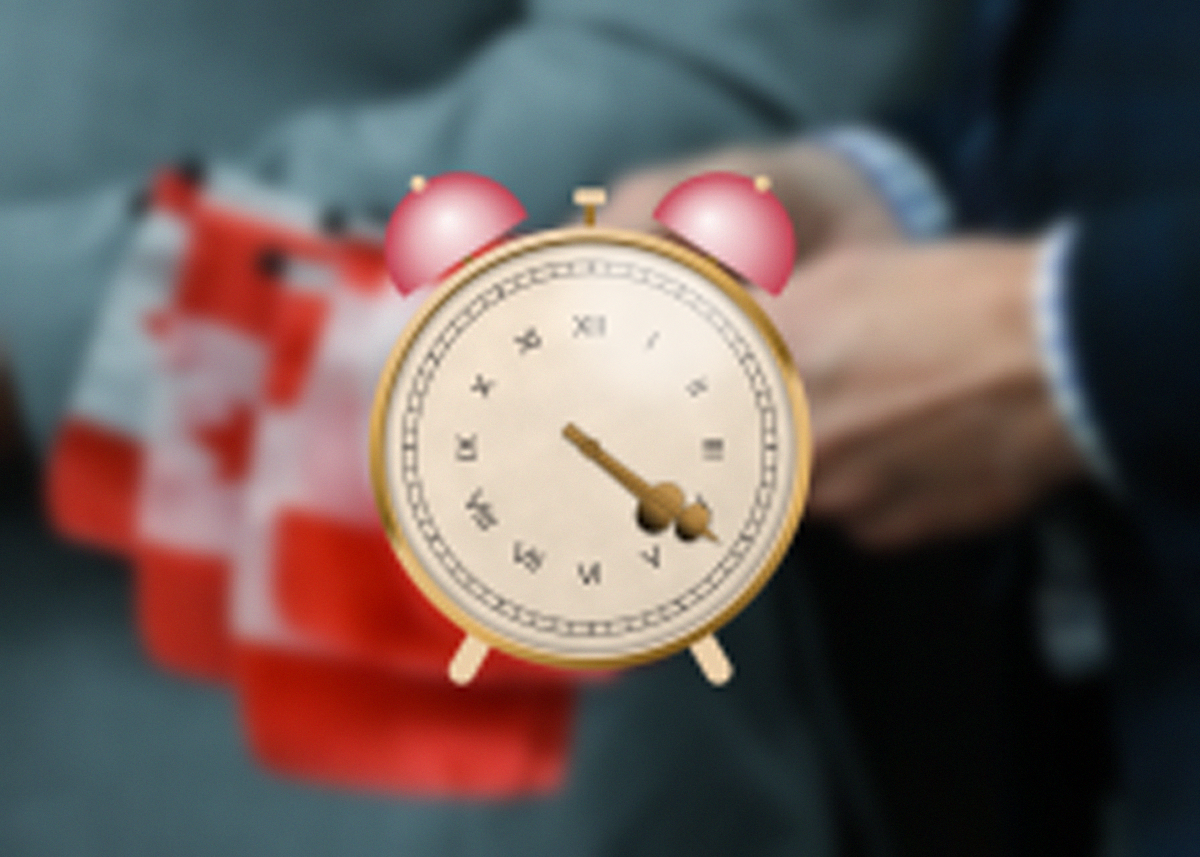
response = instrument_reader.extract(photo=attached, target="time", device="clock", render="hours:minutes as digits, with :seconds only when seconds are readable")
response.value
4:21
